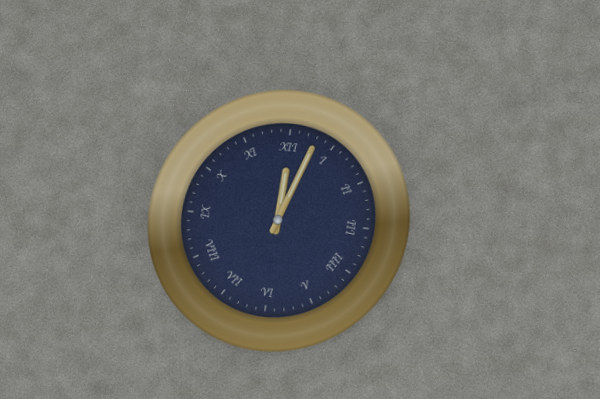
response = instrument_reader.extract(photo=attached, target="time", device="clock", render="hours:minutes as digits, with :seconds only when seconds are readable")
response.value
12:03
